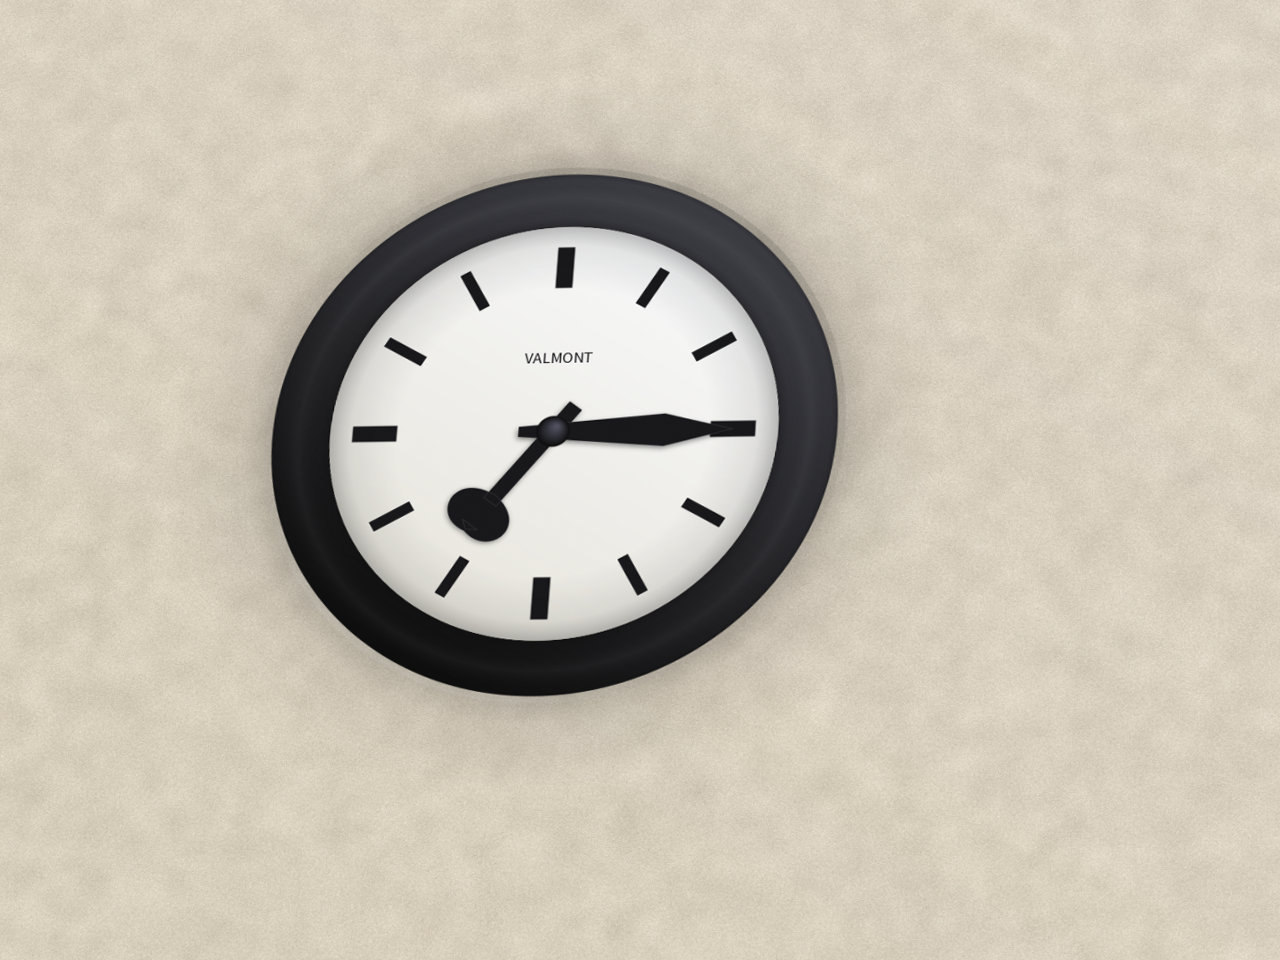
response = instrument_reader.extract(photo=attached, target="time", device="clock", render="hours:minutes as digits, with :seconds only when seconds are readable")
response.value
7:15
